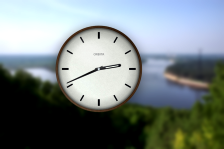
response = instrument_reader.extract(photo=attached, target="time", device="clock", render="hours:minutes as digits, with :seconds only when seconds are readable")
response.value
2:41
